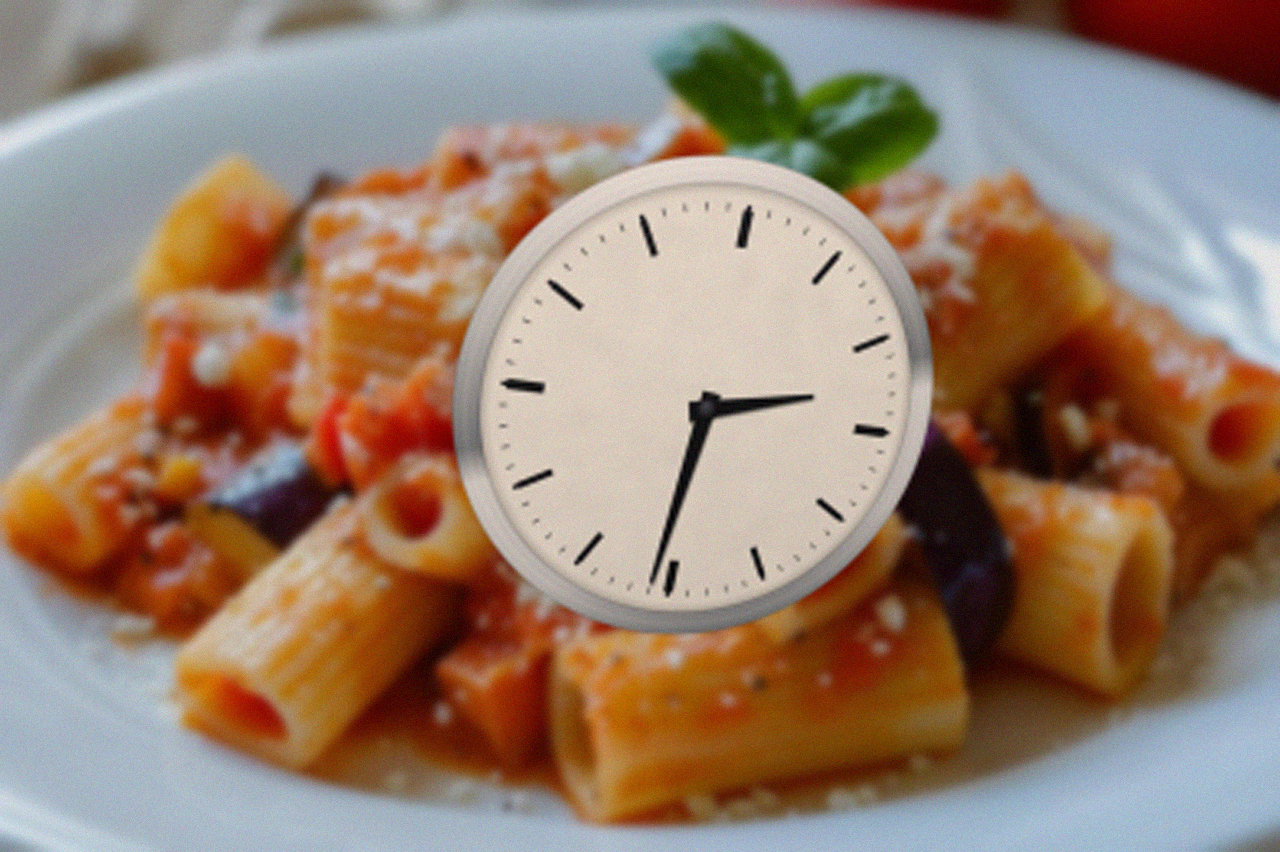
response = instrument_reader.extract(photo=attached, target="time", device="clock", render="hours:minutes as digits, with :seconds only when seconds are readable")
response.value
2:31
